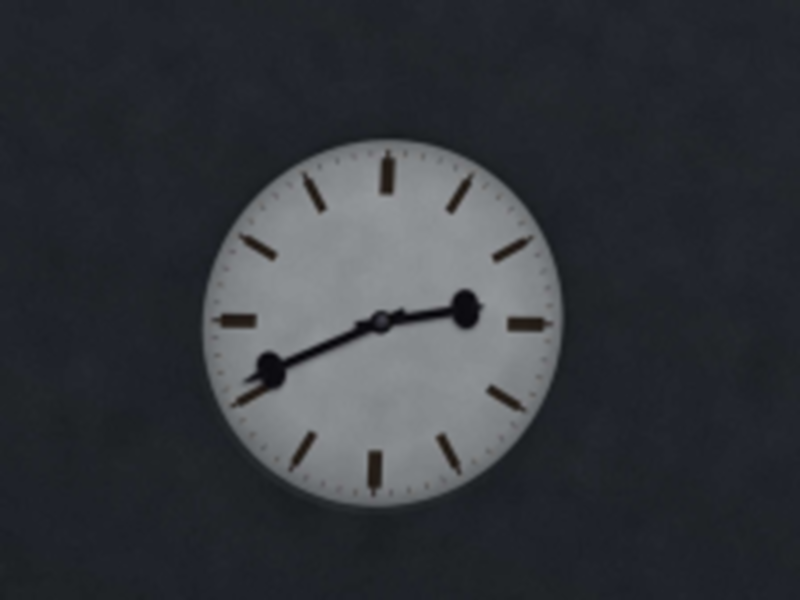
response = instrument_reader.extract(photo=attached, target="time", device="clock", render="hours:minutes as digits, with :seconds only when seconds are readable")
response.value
2:41
